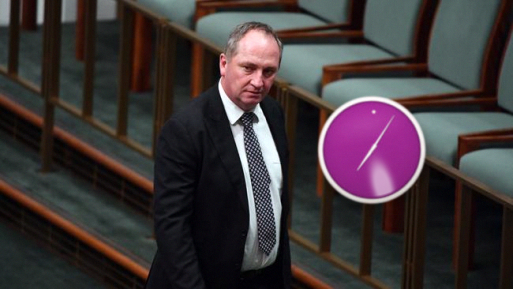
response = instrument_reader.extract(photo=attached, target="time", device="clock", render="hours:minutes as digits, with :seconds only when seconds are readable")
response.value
7:05
